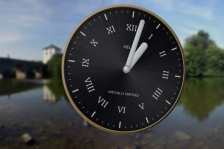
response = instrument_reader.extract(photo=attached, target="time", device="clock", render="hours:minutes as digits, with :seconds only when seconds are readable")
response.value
1:02
